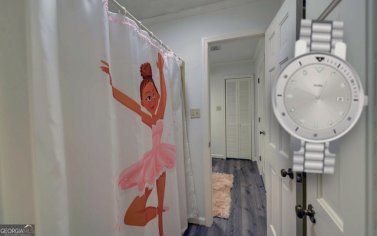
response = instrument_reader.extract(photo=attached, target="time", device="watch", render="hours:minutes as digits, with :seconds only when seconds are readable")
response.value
12:48
